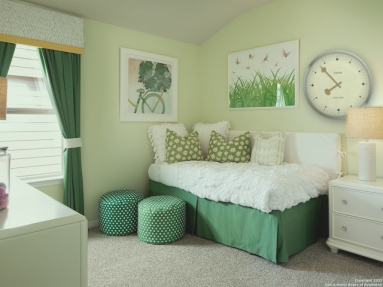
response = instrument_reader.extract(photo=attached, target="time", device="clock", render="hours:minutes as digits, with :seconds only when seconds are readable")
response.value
7:53
